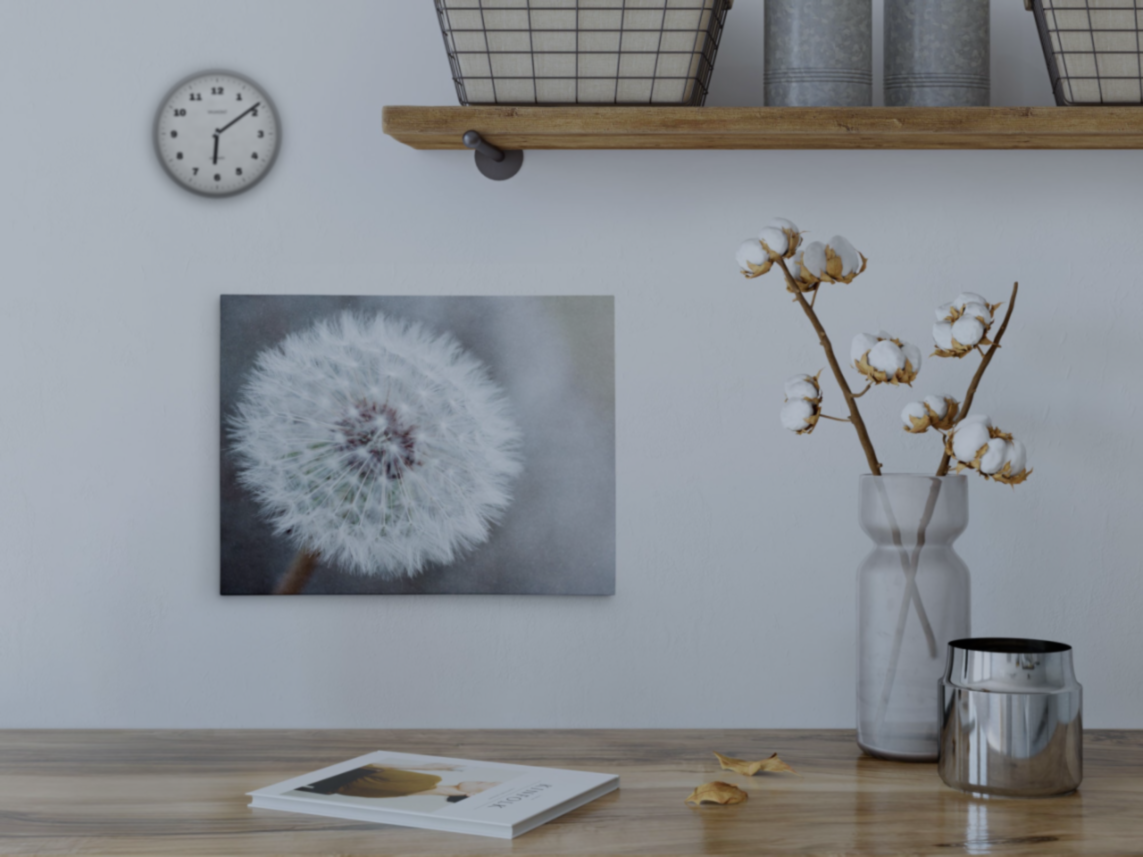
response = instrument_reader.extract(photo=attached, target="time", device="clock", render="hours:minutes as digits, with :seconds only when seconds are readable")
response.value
6:09
